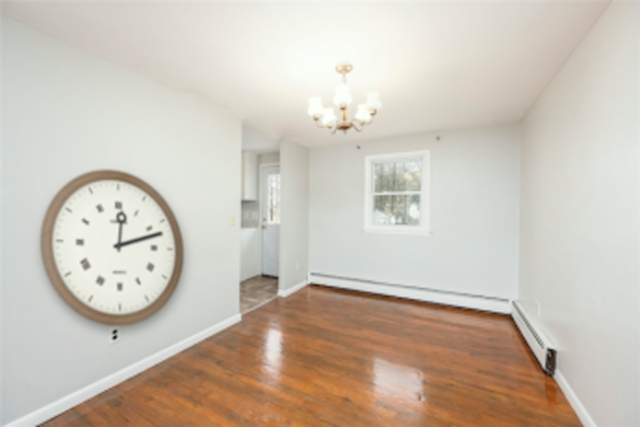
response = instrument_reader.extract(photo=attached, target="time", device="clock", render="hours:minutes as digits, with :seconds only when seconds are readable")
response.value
12:12
